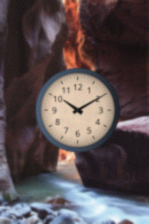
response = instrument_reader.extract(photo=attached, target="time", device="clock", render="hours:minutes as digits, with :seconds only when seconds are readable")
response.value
10:10
